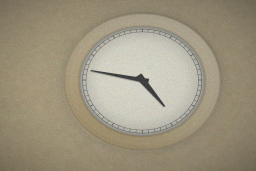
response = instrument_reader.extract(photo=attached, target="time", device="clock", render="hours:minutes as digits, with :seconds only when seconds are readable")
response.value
4:47
